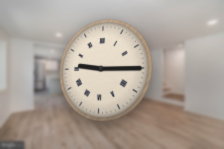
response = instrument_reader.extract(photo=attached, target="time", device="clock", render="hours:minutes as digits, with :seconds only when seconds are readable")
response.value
9:15
